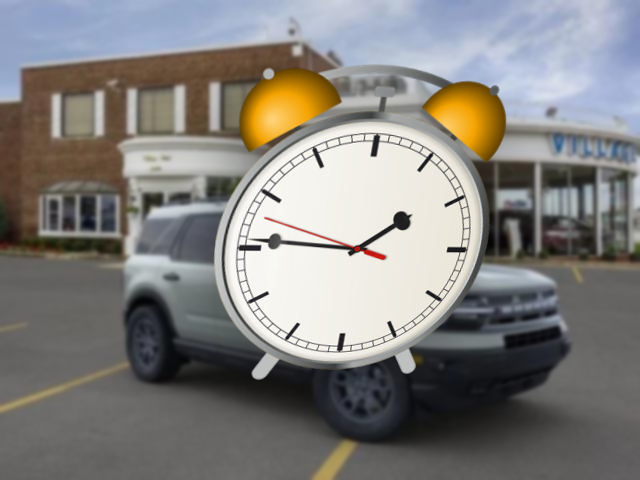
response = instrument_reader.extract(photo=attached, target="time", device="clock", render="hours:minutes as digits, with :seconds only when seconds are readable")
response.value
1:45:48
